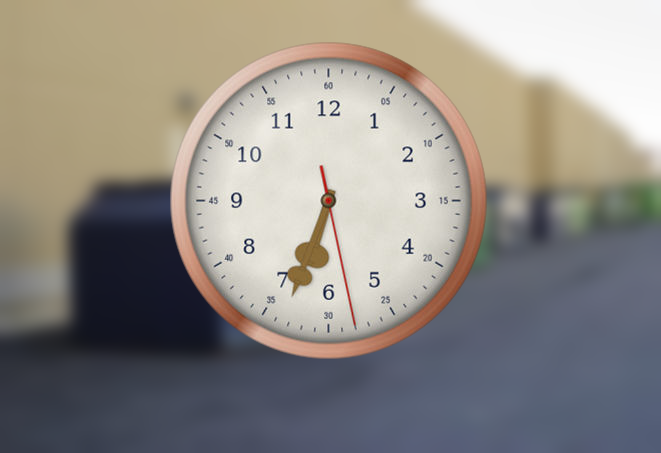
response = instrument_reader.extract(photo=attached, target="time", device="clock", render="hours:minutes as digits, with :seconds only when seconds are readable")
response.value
6:33:28
